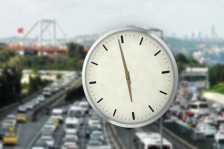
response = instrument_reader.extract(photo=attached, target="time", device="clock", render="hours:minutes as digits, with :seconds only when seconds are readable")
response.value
5:59
